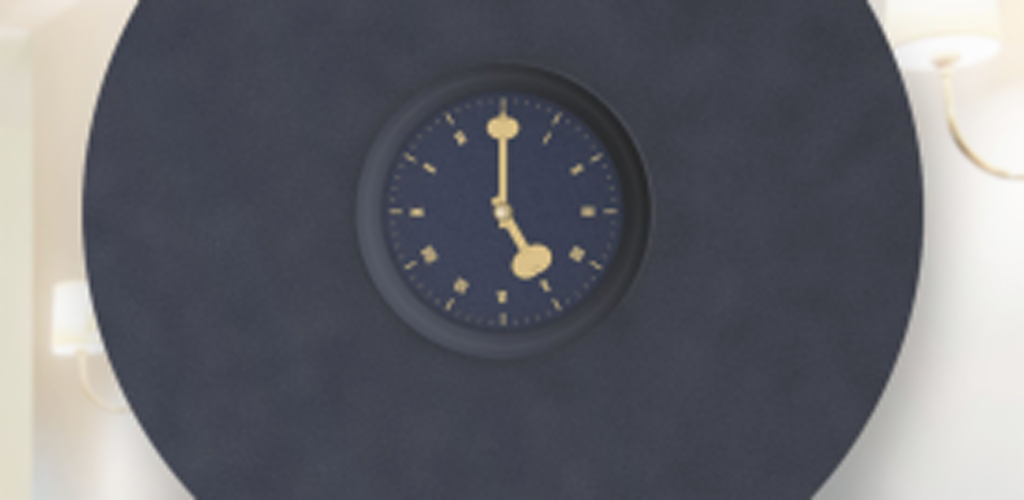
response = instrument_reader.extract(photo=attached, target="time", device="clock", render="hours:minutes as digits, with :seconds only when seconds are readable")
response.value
5:00
